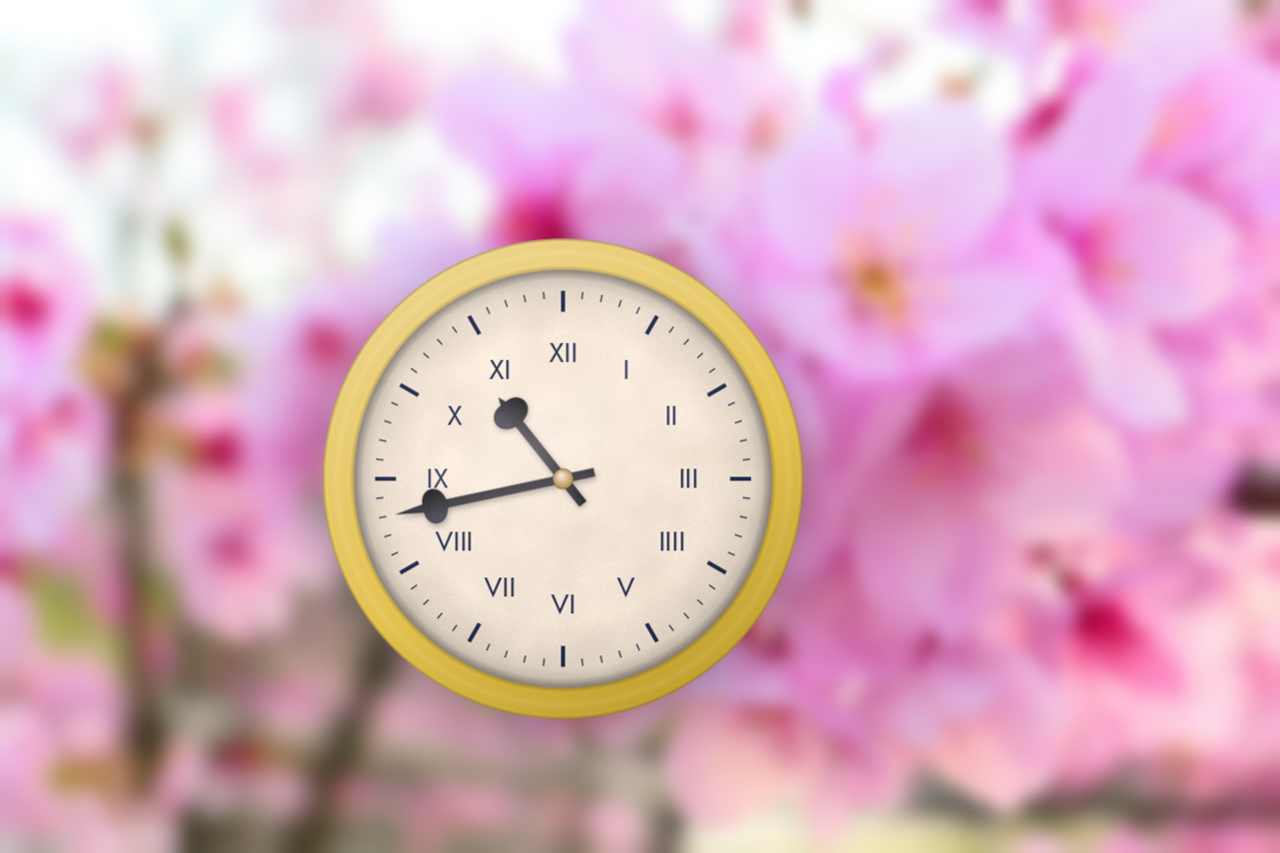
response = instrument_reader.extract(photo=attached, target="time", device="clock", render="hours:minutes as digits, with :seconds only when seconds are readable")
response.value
10:43
